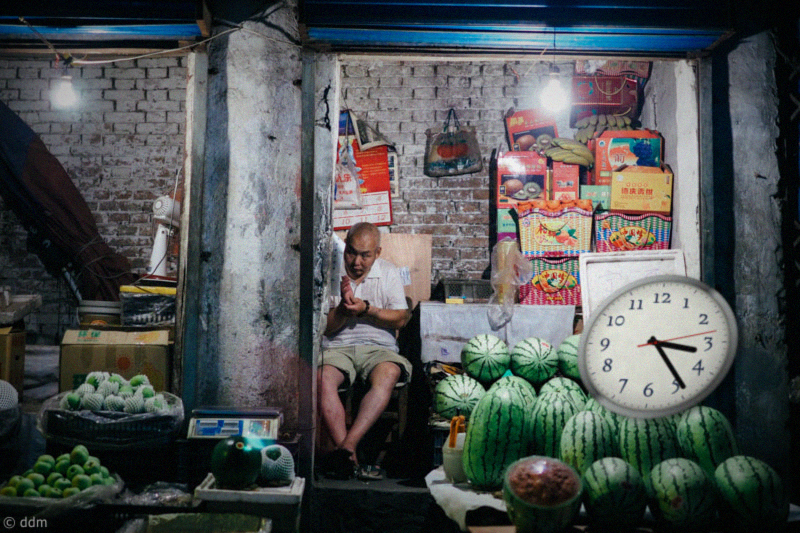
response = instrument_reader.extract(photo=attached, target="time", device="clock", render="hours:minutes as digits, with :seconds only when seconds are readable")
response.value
3:24:13
